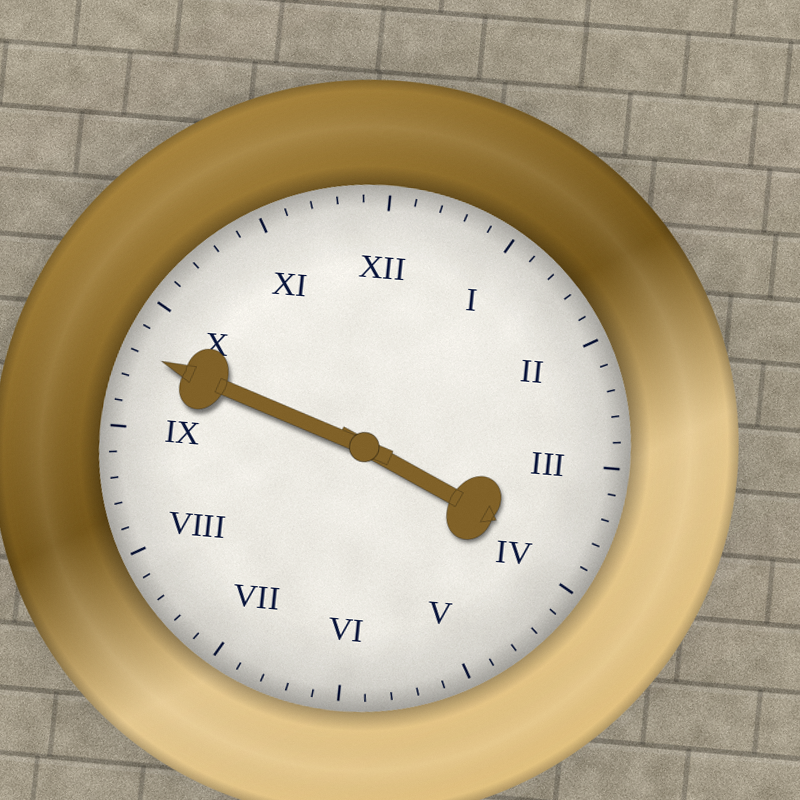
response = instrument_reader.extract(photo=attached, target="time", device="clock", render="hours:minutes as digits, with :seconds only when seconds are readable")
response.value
3:48
